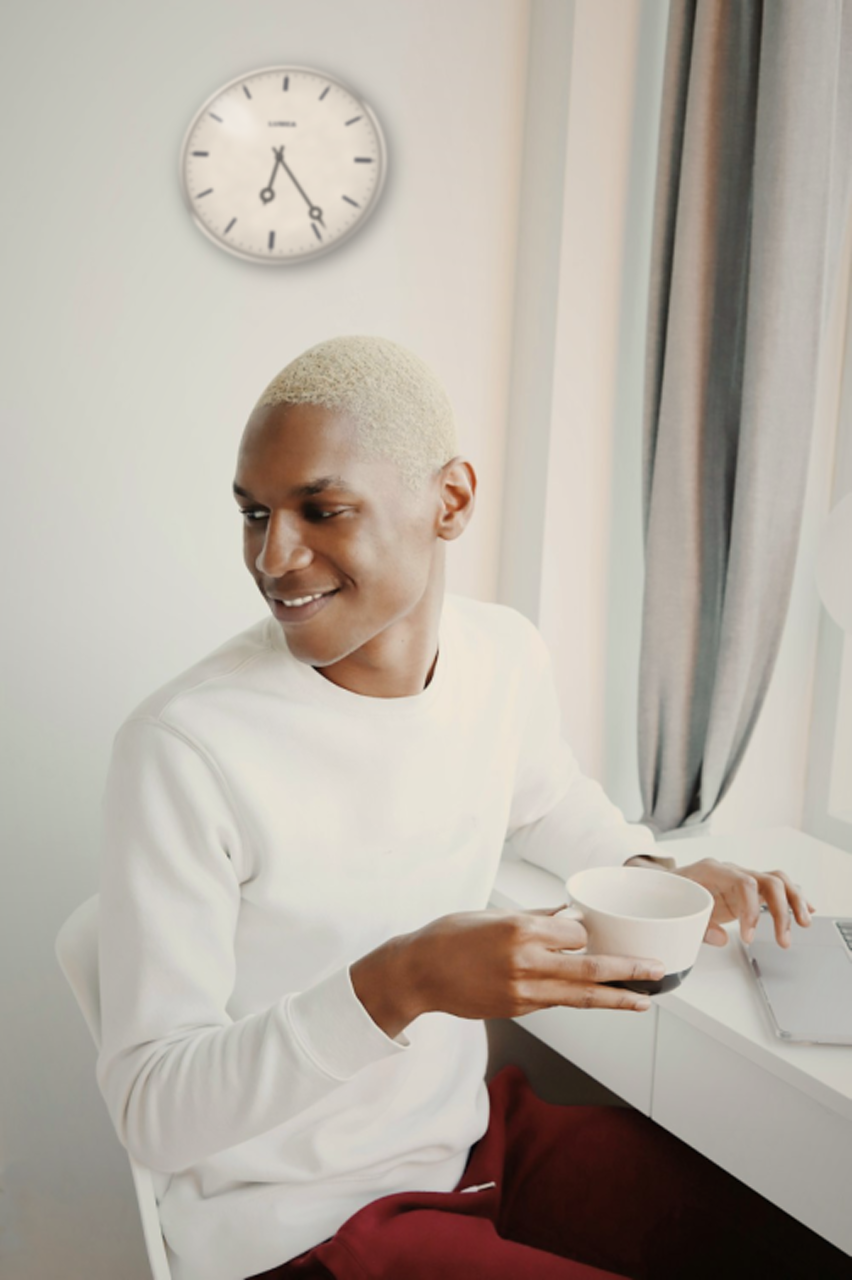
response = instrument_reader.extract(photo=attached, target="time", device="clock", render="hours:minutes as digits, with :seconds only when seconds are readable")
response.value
6:24
